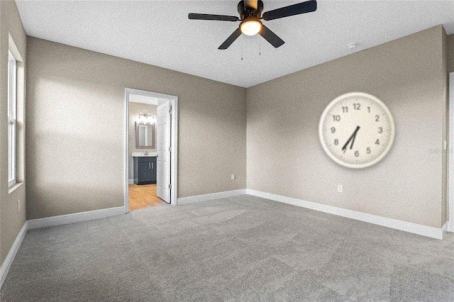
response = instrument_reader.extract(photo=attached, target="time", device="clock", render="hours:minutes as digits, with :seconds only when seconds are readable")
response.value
6:36
